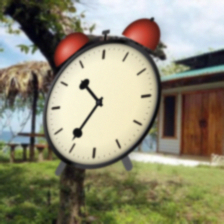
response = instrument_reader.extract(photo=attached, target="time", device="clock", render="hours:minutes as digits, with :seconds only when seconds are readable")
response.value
10:36
